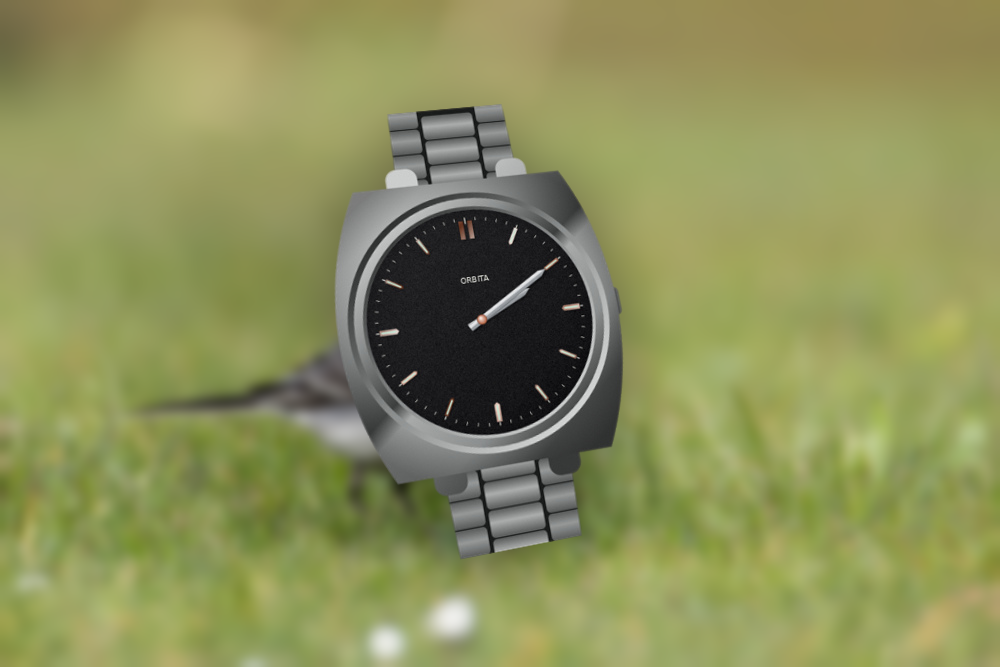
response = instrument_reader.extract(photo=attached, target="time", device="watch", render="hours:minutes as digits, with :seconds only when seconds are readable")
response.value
2:10
